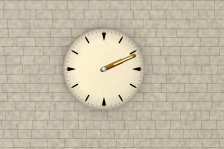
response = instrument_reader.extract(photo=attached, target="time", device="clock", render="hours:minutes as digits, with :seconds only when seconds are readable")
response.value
2:11
